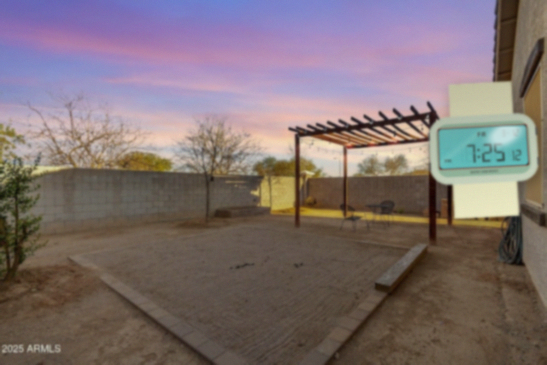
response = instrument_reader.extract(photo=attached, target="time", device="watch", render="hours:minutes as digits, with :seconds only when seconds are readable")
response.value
7:25
